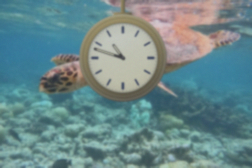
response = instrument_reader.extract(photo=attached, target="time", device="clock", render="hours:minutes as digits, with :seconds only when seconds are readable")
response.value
10:48
